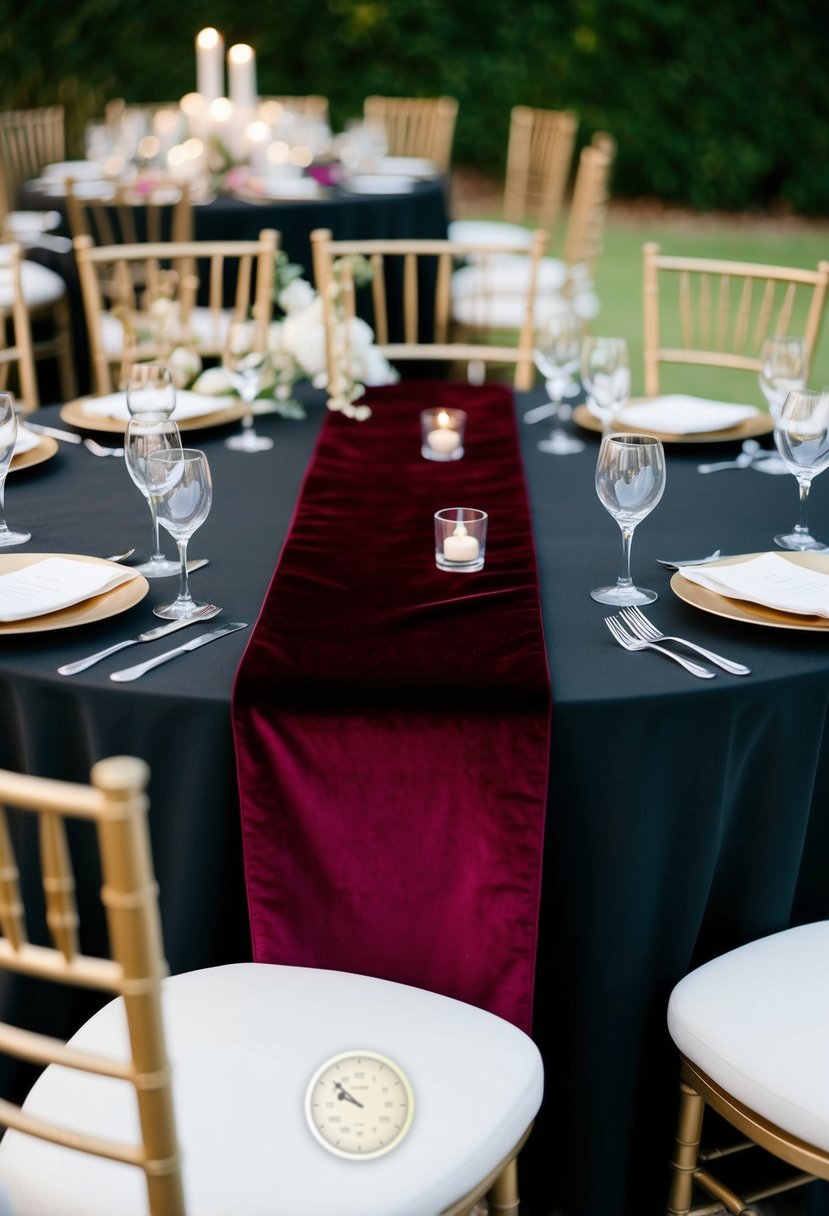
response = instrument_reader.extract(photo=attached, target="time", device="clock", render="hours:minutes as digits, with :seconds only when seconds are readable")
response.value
9:52
